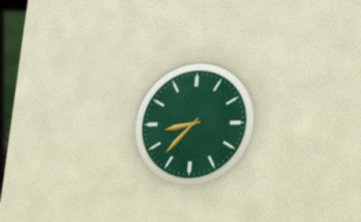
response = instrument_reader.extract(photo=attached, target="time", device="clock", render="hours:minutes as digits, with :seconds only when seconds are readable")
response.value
8:37
